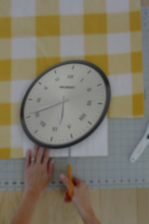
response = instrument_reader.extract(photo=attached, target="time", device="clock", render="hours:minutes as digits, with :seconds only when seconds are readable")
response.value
5:41
